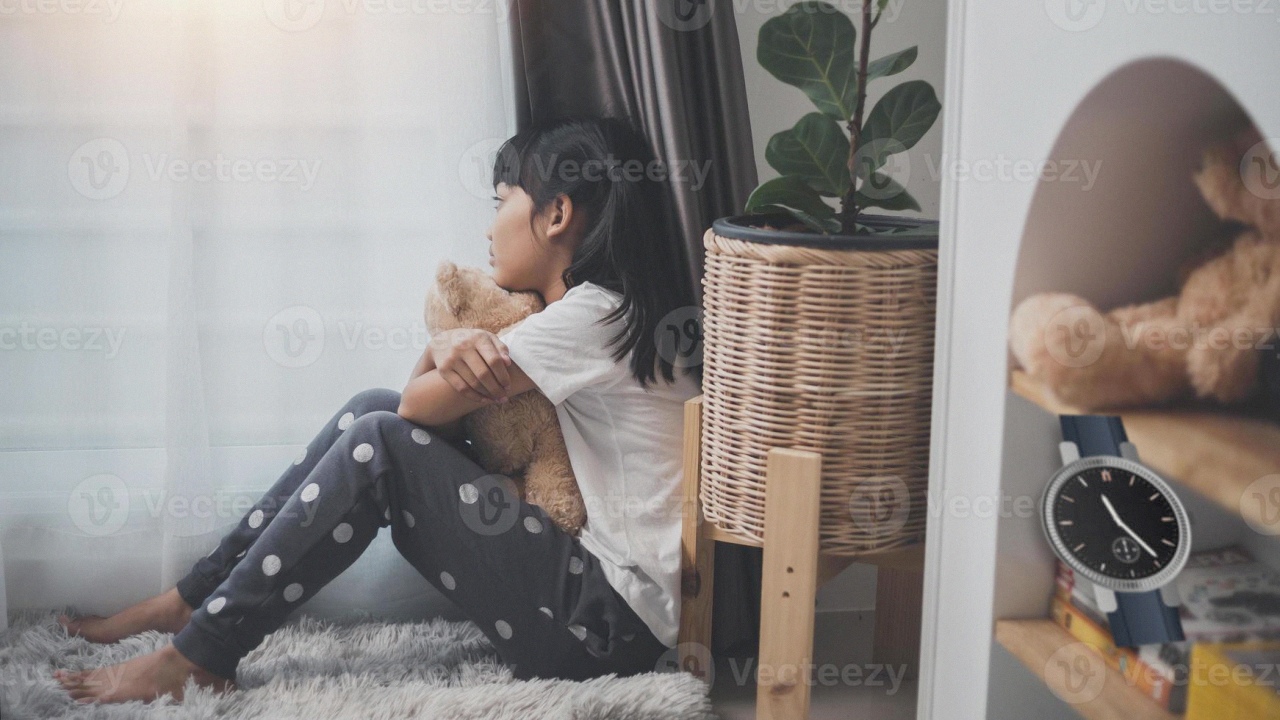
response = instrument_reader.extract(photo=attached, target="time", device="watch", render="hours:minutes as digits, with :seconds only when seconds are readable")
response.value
11:24
